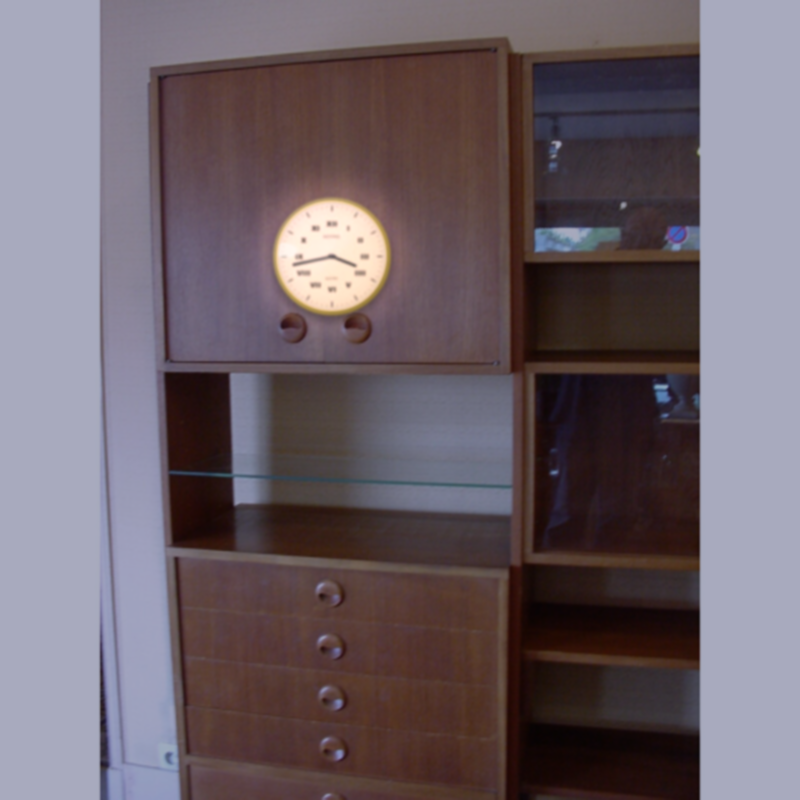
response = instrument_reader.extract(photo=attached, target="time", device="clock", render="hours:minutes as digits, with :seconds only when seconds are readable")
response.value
3:43
